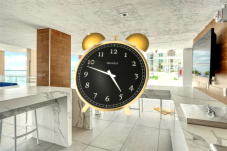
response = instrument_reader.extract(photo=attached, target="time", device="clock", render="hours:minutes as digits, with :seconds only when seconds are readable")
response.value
4:48
